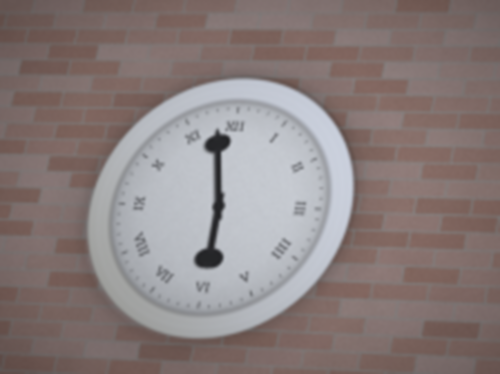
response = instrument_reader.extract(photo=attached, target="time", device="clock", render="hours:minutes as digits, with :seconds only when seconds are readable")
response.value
5:58
